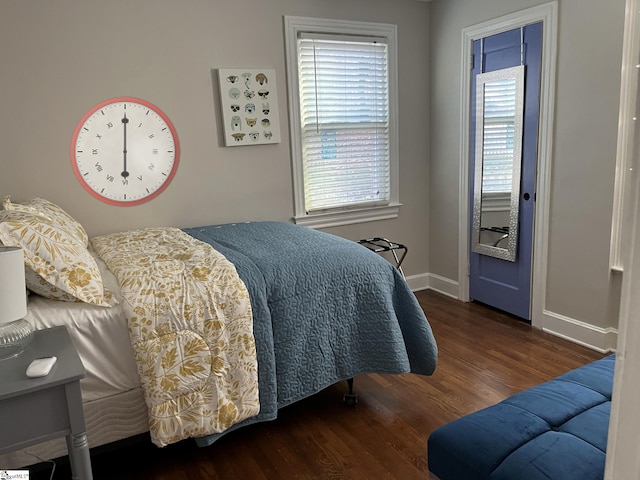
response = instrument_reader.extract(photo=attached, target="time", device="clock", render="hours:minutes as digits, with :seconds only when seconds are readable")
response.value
6:00
